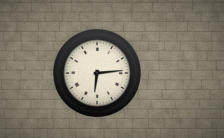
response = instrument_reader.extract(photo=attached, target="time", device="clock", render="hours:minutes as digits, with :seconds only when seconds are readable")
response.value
6:14
